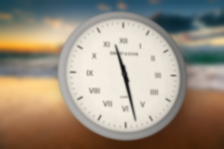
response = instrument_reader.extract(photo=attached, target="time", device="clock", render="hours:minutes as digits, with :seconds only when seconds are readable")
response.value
11:28
